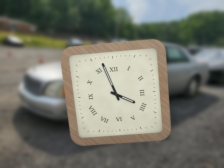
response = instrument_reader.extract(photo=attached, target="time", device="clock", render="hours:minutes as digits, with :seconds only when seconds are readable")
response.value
3:57
